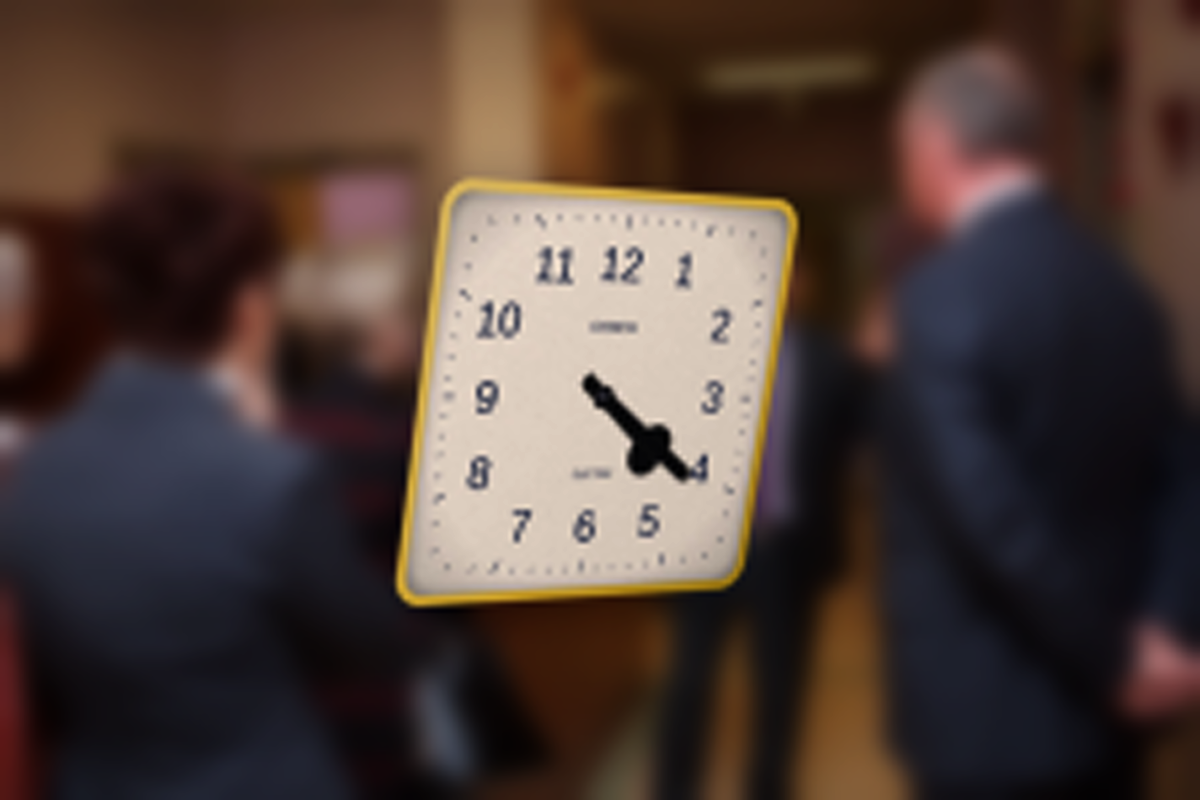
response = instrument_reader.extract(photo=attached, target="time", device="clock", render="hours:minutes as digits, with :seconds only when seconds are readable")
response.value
4:21
